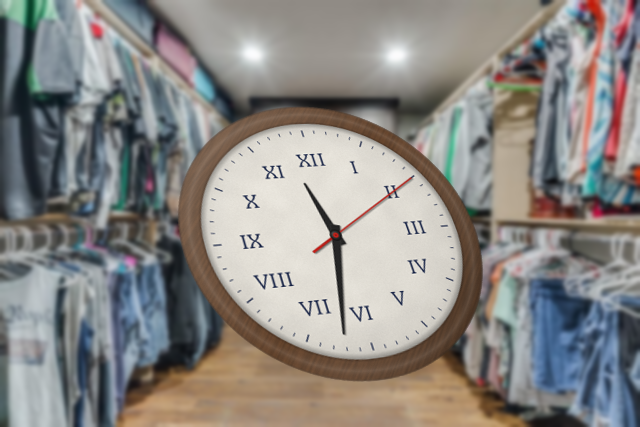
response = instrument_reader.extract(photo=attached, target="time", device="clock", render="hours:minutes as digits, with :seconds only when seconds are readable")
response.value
11:32:10
